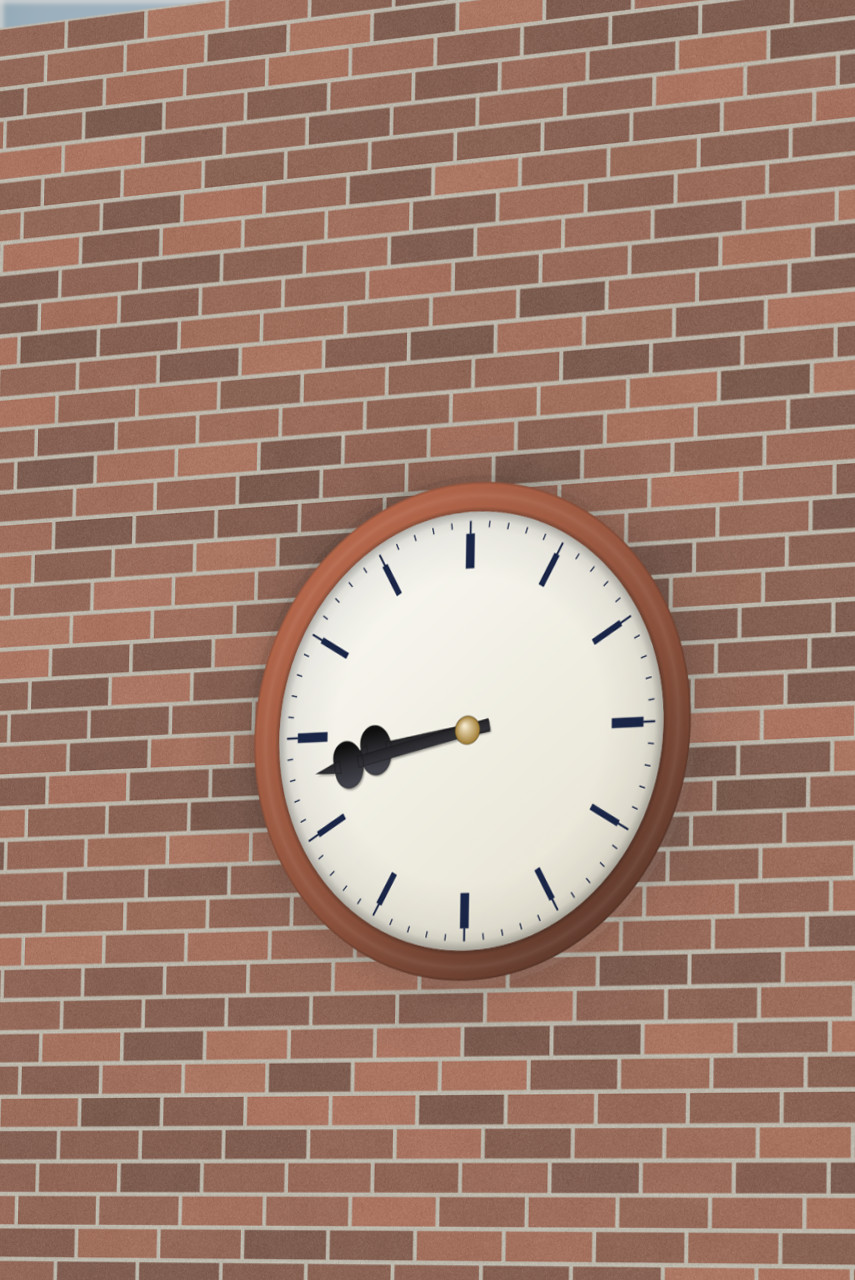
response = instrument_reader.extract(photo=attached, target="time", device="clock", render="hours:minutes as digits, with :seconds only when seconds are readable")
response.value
8:43
